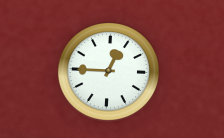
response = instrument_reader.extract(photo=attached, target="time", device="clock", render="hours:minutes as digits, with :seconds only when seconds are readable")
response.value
12:45
